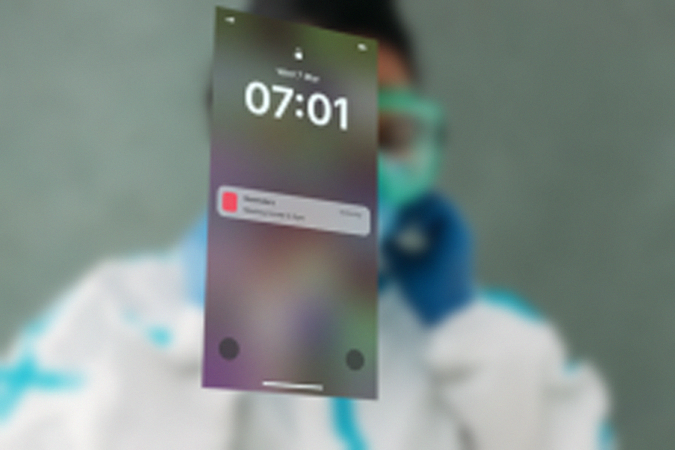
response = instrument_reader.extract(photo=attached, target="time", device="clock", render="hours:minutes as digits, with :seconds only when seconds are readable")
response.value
7:01
